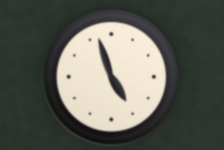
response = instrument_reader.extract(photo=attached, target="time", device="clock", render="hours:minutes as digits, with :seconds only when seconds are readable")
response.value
4:57
